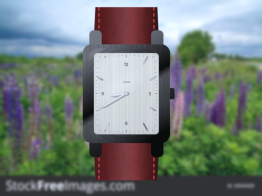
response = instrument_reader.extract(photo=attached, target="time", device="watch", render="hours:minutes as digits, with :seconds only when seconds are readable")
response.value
8:40
